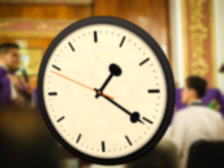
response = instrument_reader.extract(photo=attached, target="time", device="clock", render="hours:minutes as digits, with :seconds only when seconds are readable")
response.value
1:20:49
